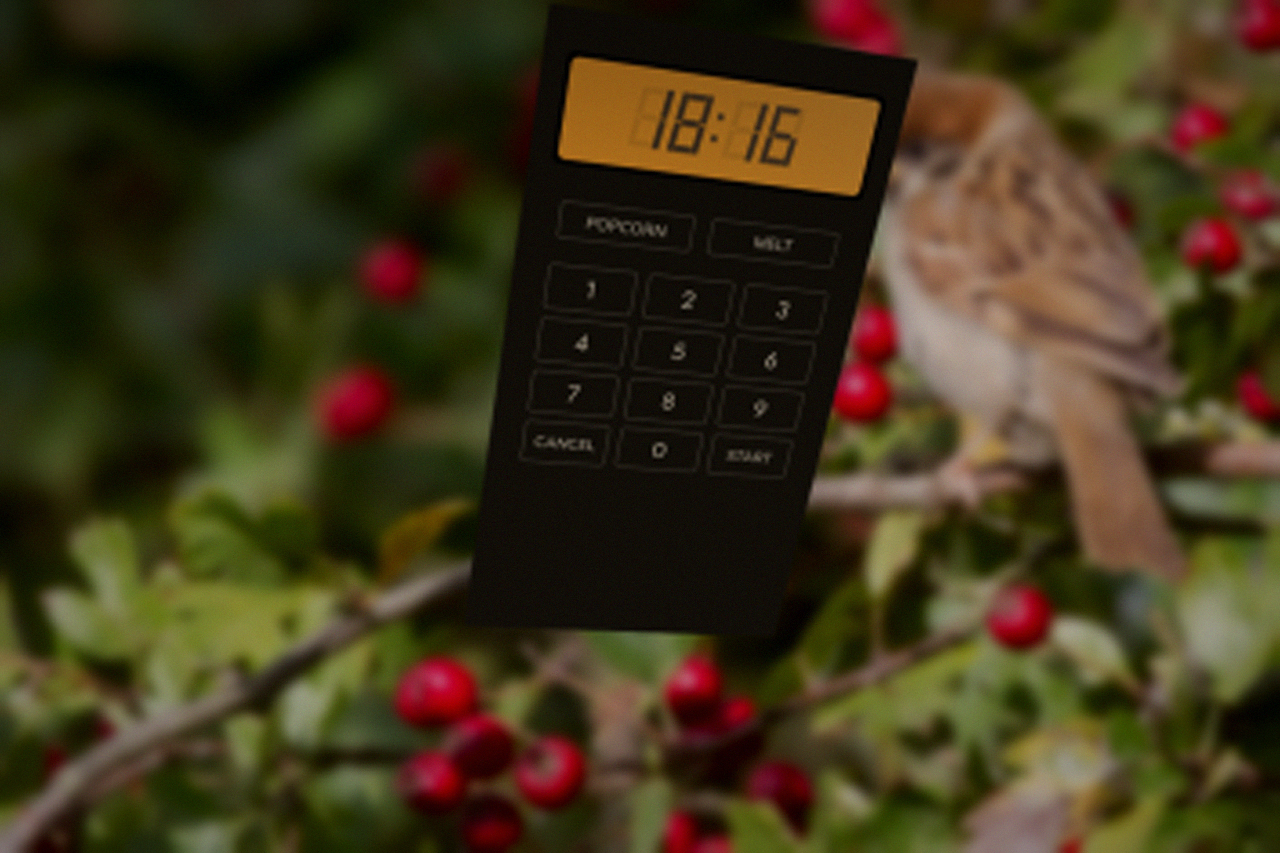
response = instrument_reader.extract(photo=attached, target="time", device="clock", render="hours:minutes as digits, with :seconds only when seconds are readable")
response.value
18:16
